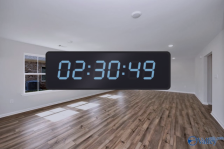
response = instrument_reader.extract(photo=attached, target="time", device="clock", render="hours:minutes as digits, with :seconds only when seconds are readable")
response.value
2:30:49
